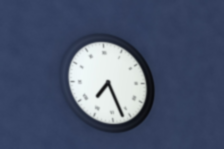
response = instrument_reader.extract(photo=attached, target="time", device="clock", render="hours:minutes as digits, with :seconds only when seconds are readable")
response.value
7:27
